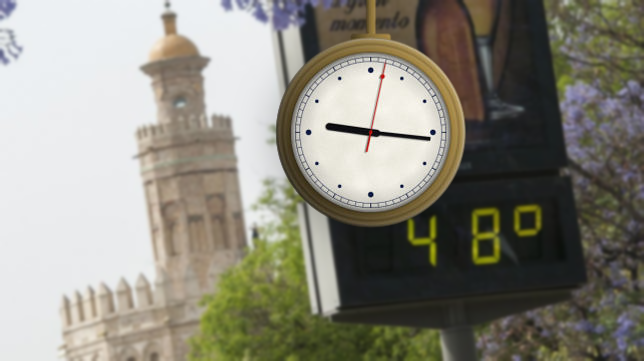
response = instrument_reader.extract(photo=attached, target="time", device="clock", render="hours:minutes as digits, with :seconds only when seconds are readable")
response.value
9:16:02
